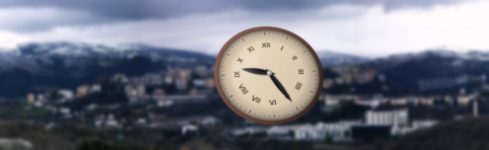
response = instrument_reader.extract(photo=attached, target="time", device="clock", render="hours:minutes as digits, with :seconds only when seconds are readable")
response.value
9:25
